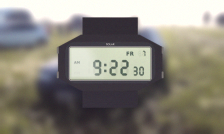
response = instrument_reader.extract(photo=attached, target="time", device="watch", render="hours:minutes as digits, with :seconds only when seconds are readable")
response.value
9:22:30
